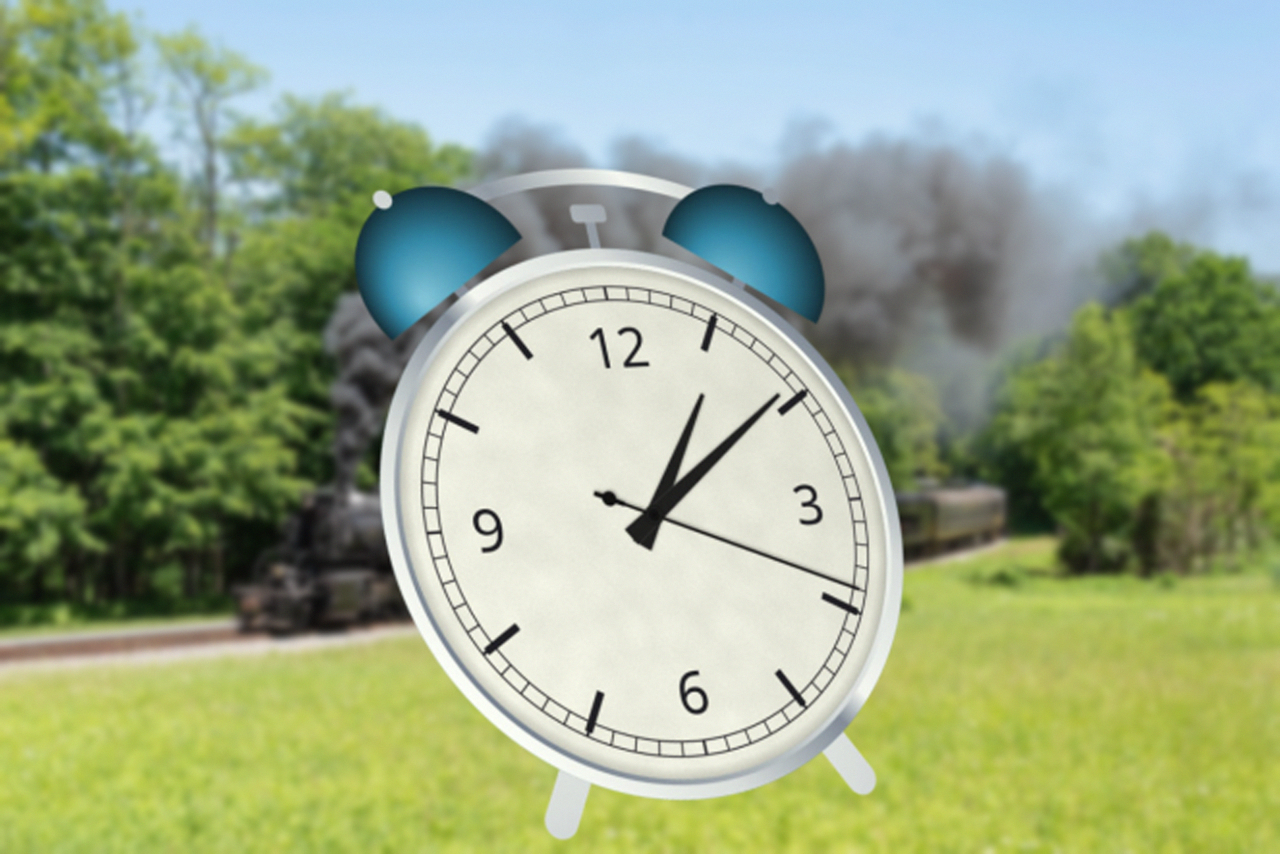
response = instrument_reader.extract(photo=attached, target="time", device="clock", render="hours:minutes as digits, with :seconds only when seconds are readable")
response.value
1:09:19
